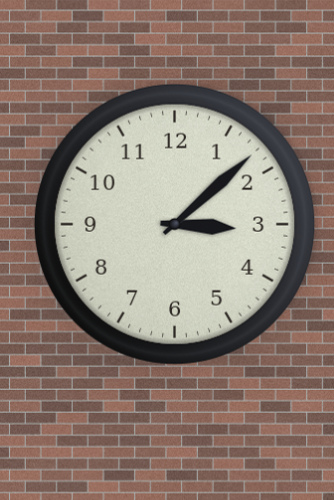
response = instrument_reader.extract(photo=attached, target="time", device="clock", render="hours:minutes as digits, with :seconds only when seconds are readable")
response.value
3:08
